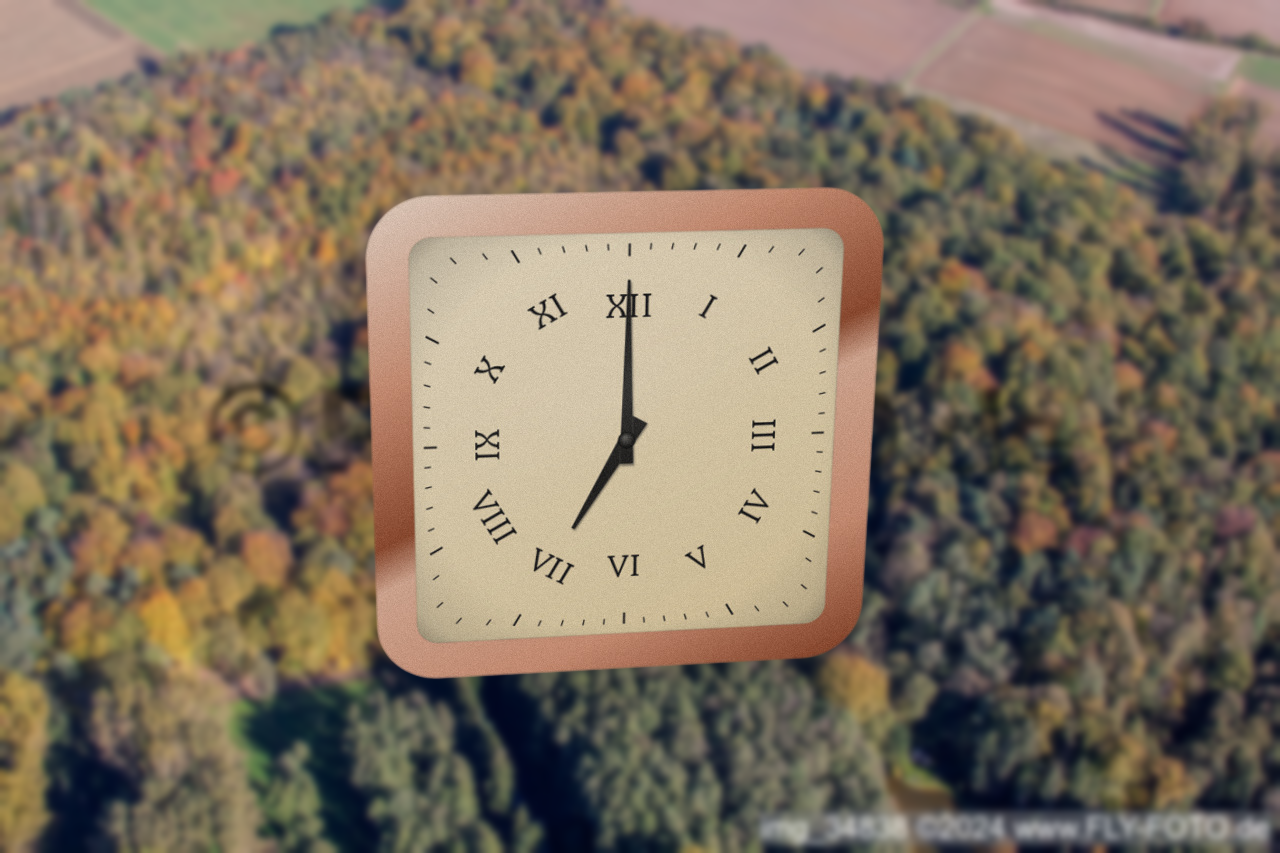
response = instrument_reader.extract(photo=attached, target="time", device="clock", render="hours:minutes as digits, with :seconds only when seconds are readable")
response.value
7:00
